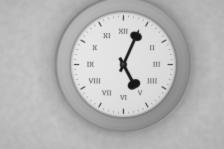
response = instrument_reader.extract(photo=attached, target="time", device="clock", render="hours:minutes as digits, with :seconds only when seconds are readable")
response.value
5:04
